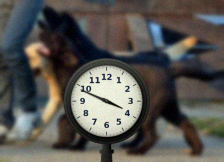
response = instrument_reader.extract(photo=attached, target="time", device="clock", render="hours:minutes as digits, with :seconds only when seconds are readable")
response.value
3:49
